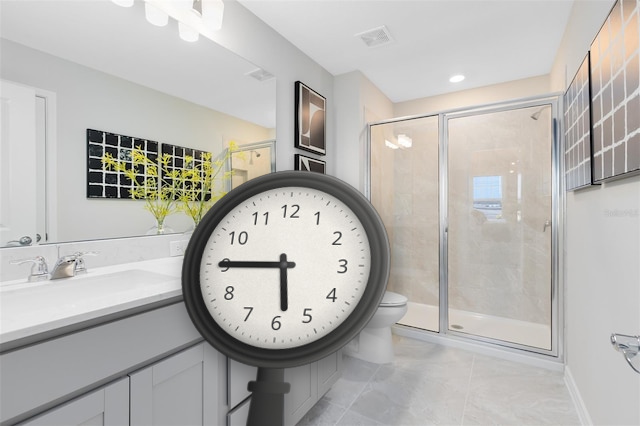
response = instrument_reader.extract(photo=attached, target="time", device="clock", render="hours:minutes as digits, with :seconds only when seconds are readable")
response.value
5:45
